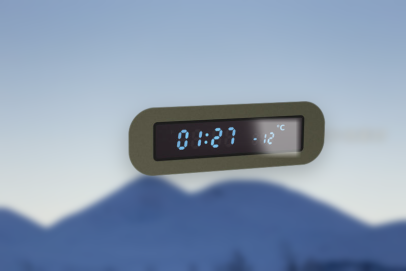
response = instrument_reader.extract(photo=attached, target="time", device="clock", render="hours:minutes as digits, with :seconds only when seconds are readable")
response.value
1:27
